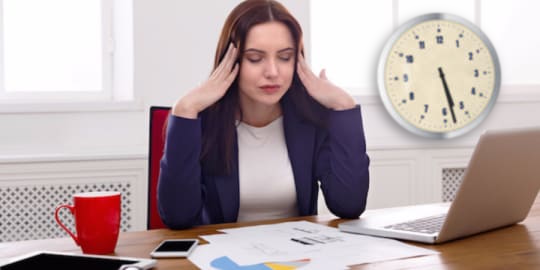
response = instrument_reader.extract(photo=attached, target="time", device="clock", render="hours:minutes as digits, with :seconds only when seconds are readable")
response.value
5:28
